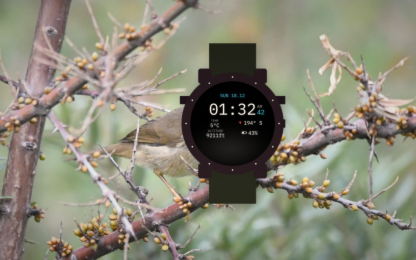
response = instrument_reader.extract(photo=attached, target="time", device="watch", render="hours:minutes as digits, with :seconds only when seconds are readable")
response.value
1:32
